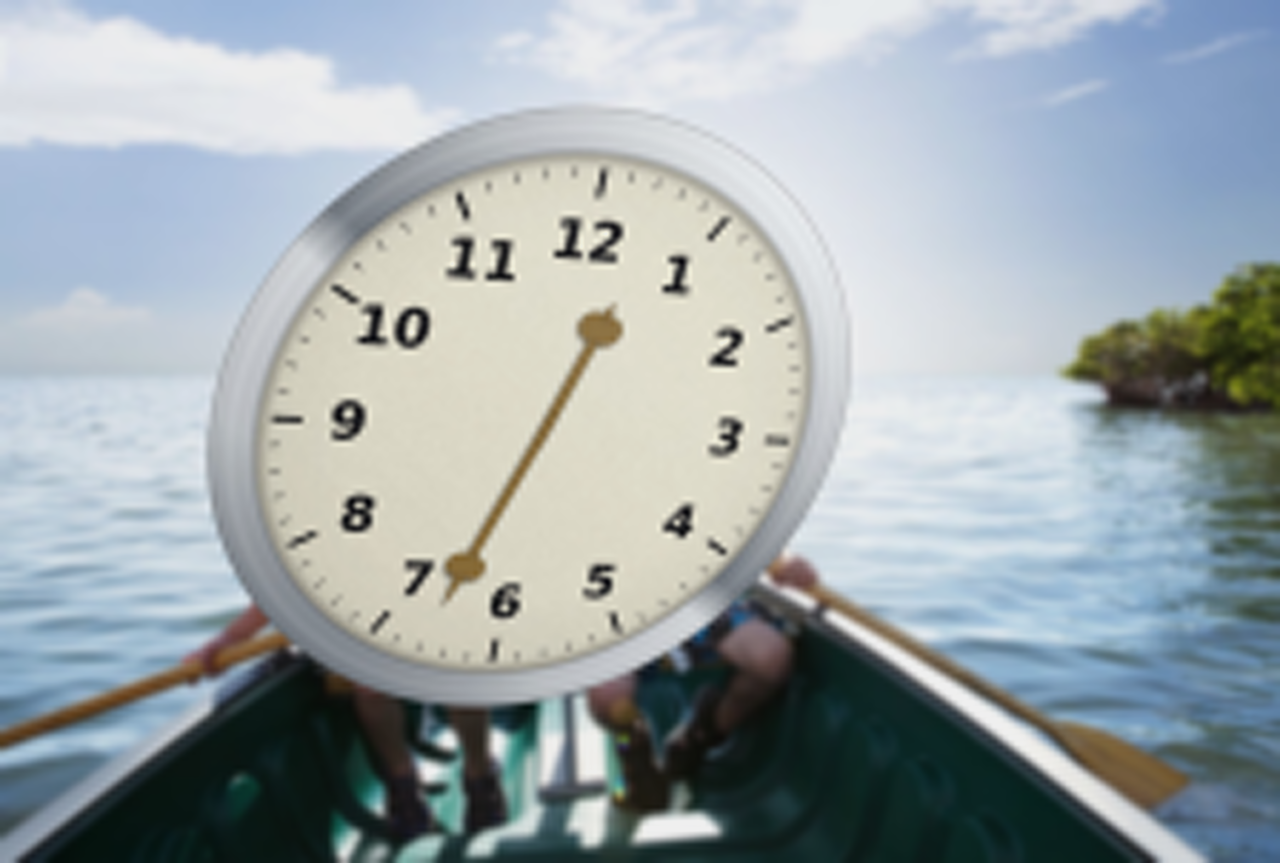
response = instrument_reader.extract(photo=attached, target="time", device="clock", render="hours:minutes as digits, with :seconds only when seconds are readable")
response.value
12:33
